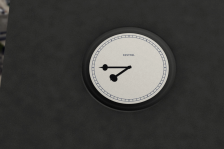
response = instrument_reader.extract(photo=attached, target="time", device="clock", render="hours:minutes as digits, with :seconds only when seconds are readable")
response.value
7:45
